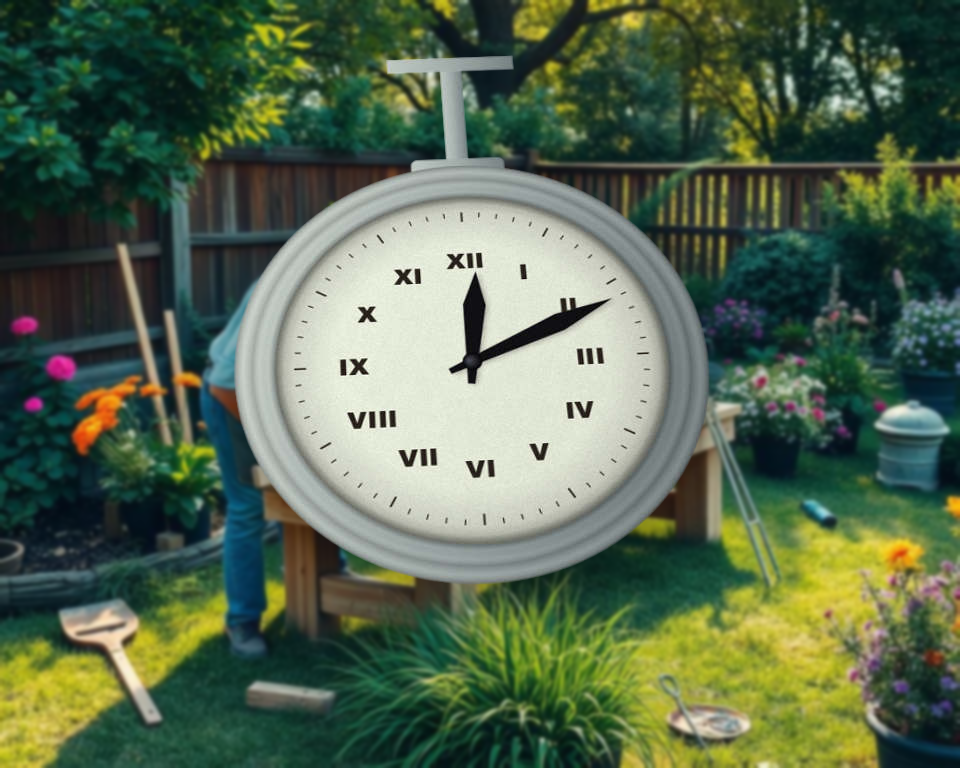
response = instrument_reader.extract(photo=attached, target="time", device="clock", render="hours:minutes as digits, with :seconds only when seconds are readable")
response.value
12:11
